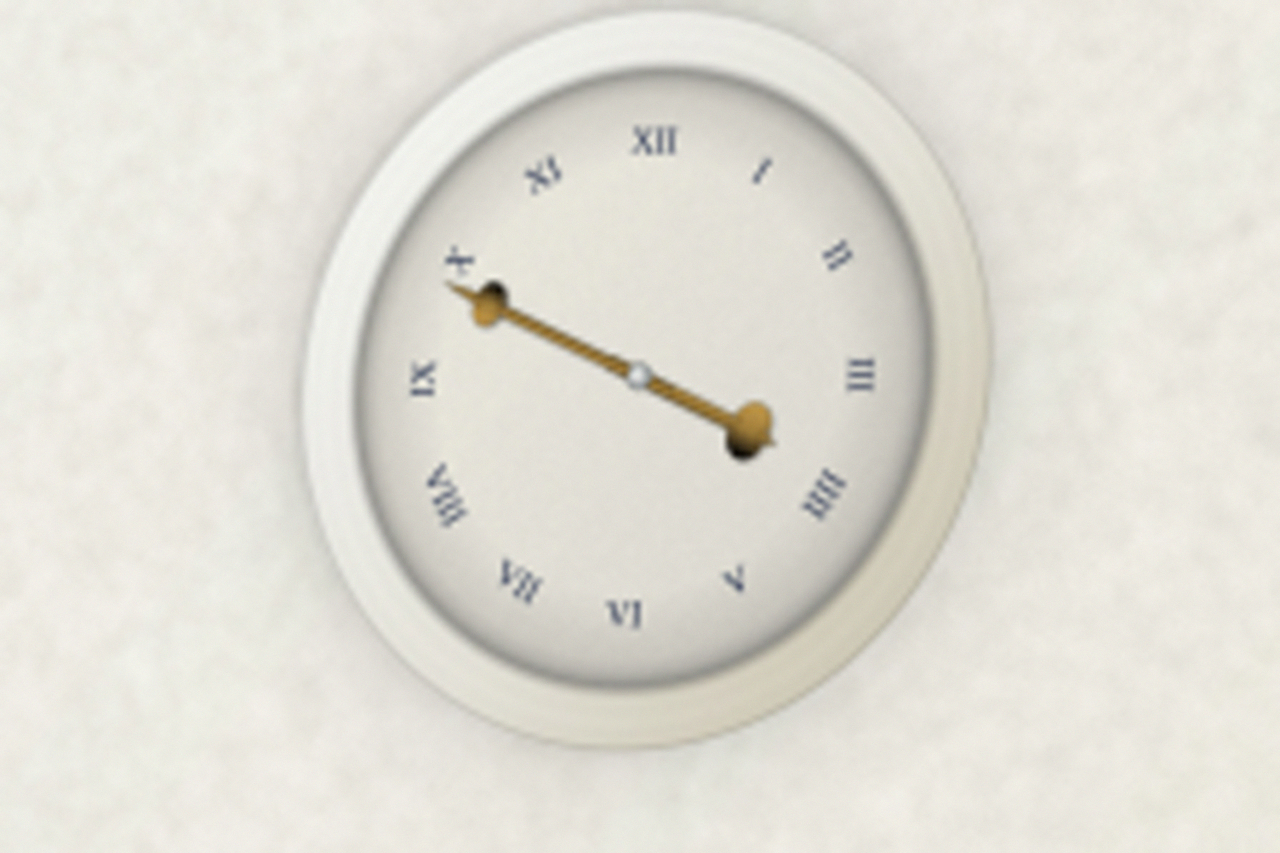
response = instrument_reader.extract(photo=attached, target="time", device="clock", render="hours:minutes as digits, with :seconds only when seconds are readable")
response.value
3:49
